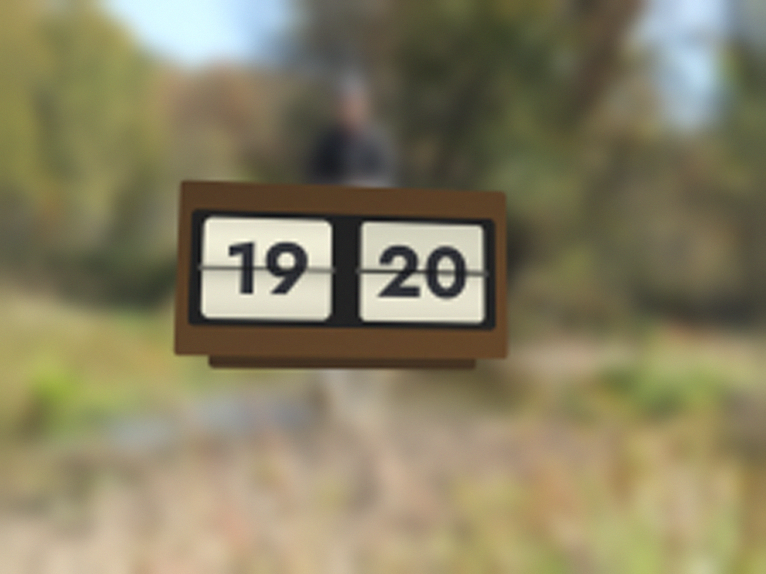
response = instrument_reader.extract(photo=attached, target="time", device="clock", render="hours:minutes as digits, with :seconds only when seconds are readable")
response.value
19:20
